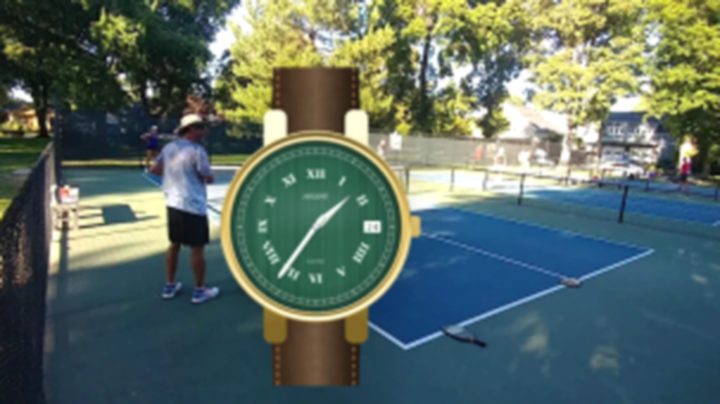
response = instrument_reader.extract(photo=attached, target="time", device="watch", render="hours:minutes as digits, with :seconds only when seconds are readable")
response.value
1:36
